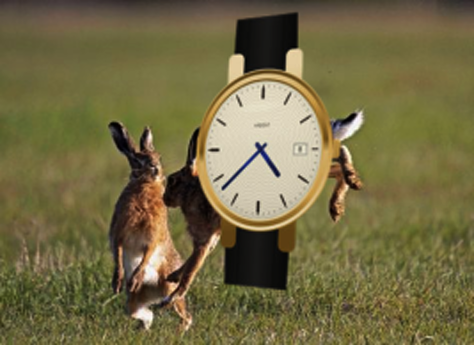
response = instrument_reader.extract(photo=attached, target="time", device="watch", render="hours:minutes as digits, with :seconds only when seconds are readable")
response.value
4:38
